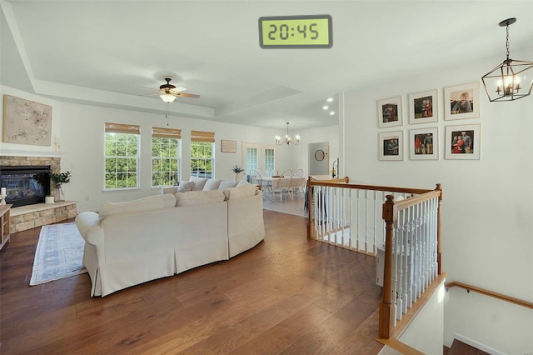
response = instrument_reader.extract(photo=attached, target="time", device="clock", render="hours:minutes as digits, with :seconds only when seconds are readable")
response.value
20:45
